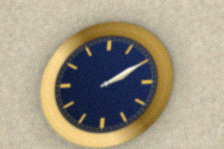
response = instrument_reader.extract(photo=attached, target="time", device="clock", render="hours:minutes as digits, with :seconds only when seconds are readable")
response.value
2:10
